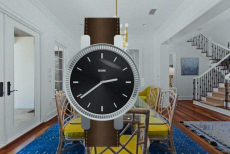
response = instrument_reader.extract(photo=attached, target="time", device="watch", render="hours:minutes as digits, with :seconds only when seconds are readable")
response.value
2:39
